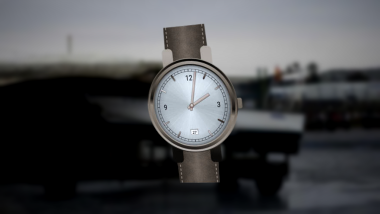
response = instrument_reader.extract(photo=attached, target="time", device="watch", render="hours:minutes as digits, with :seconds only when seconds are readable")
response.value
2:02
